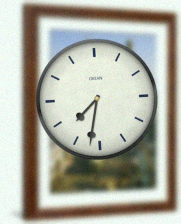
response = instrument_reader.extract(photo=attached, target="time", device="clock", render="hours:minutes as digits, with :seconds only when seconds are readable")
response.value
7:32
